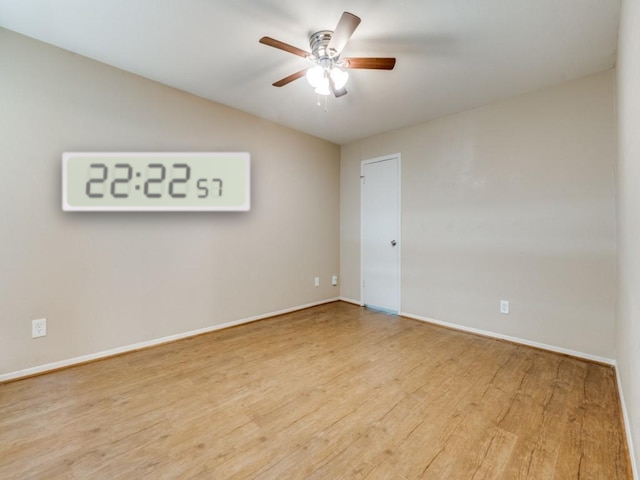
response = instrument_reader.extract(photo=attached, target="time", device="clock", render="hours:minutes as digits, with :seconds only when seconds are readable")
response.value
22:22:57
